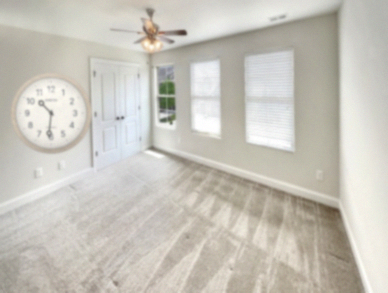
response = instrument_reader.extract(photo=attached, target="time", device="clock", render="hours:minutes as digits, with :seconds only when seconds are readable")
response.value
10:31
